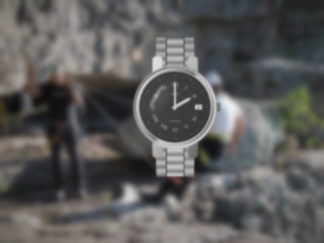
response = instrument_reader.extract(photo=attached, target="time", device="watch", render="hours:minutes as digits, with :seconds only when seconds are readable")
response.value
2:00
